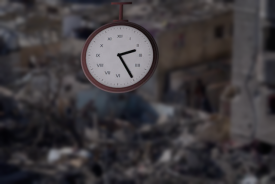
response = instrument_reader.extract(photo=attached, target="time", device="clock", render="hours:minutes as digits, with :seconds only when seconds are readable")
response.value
2:25
